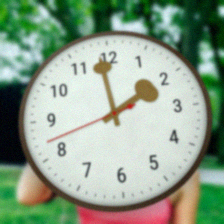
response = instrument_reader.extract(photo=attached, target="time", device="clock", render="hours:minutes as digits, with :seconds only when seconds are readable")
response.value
1:58:42
